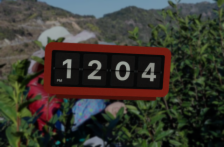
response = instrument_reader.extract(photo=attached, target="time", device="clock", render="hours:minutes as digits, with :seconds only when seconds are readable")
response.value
12:04
